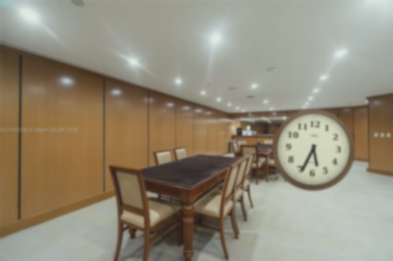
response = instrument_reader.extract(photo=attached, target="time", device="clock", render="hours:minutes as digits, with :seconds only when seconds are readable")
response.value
5:34
